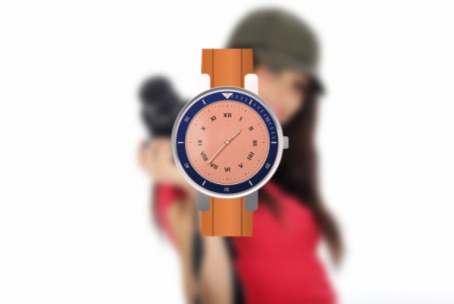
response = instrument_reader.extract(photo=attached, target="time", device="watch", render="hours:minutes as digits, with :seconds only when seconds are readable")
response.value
1:37
